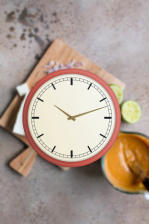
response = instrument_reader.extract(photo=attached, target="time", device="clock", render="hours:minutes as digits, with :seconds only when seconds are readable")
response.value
10:12
